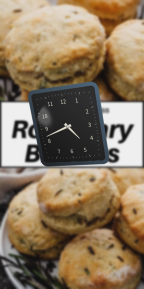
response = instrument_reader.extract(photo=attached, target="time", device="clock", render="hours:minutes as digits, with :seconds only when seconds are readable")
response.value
4:42
